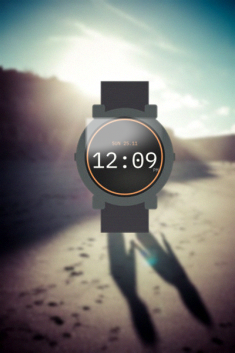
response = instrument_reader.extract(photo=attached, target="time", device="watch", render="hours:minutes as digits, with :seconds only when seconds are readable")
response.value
12:09
